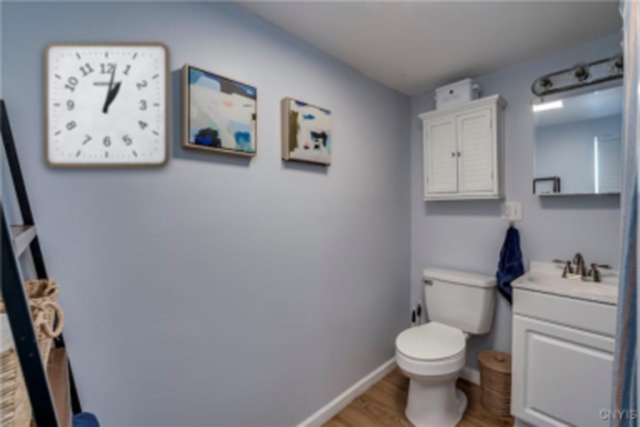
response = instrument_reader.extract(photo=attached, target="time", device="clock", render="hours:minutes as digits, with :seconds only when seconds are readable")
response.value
1:02
